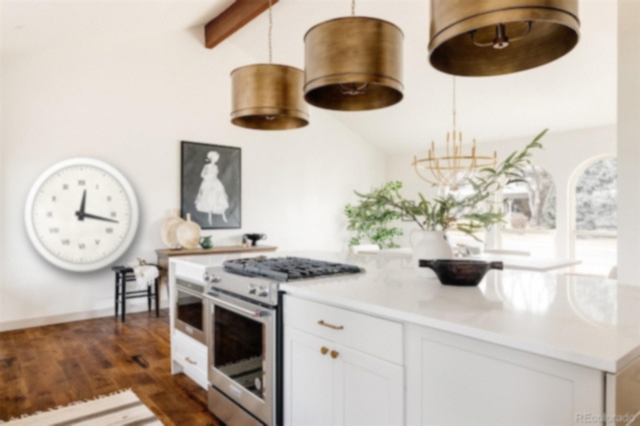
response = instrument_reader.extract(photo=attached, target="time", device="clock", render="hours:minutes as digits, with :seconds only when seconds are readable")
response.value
12:17
